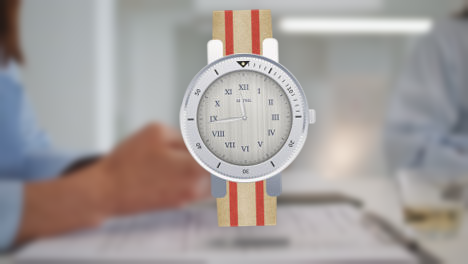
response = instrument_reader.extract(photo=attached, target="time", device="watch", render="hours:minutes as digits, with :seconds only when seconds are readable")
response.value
11:44
